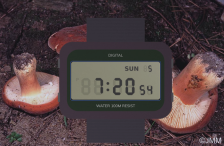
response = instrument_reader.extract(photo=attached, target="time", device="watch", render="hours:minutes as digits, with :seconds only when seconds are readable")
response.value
7:20:54
